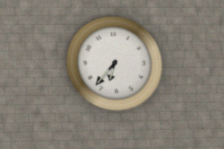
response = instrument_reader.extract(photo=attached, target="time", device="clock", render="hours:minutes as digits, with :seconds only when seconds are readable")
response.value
6:37
